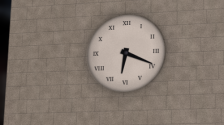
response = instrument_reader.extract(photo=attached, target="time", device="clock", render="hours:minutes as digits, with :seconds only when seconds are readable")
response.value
6:19
